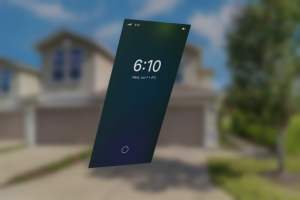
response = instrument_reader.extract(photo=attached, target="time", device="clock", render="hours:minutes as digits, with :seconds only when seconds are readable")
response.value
6:10
